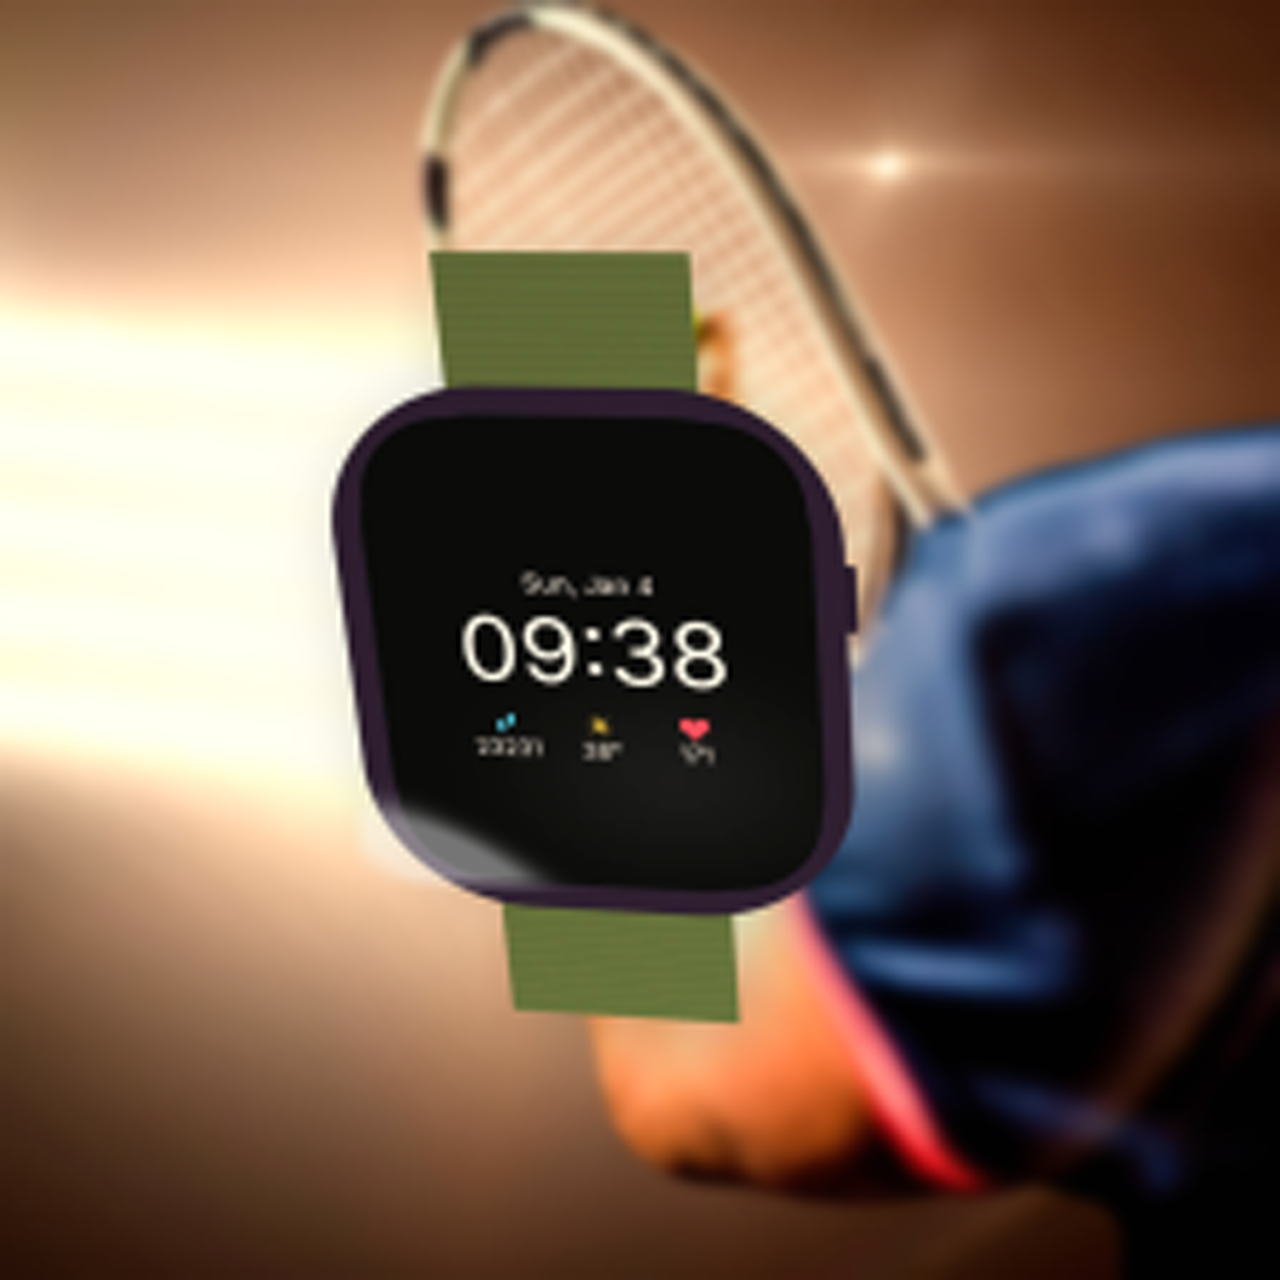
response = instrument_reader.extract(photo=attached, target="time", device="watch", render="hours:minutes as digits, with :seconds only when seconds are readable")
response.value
9:38
